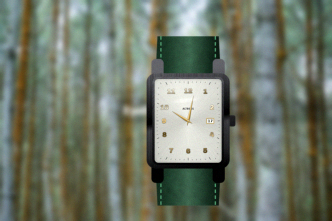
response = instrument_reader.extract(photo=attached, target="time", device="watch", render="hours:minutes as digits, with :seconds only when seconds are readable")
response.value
10:02
